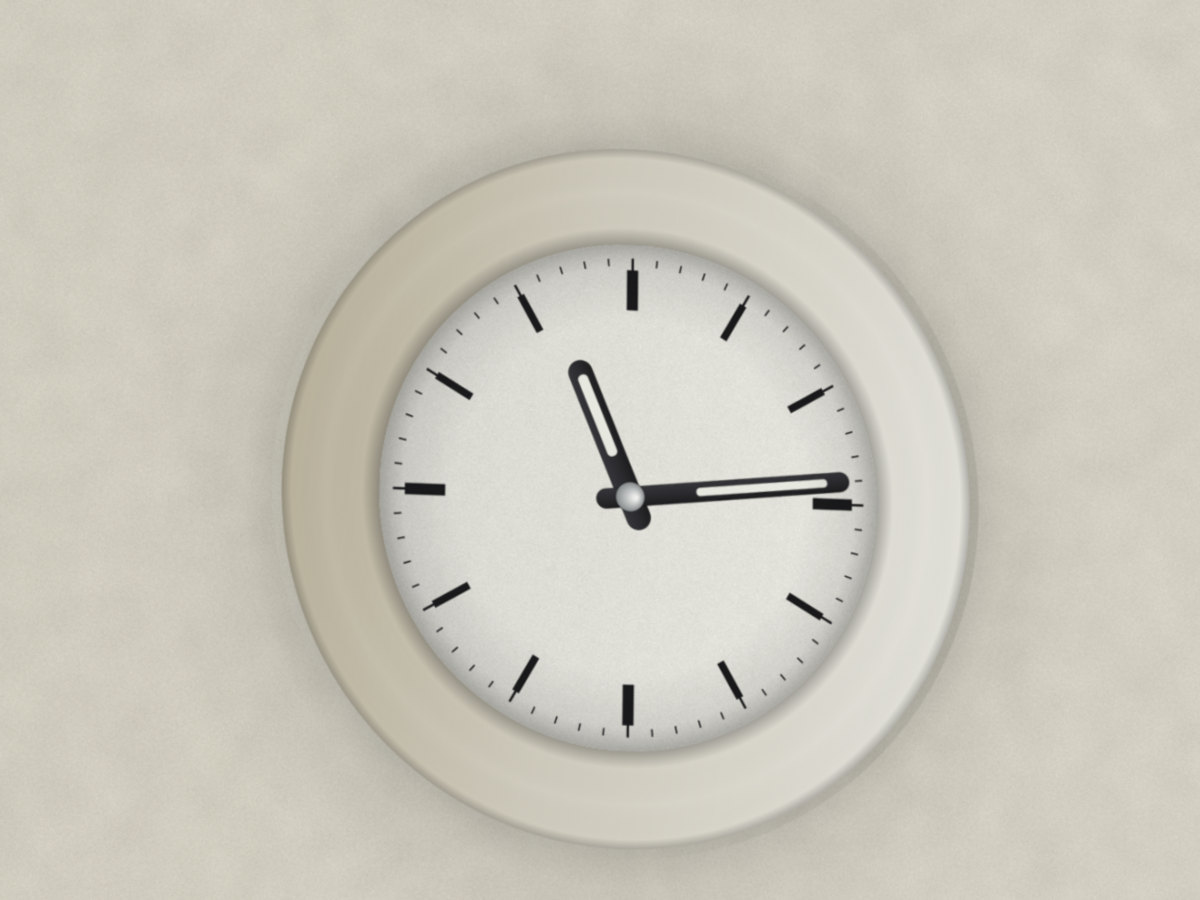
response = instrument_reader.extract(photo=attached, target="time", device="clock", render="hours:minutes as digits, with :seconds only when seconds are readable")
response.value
11:14
